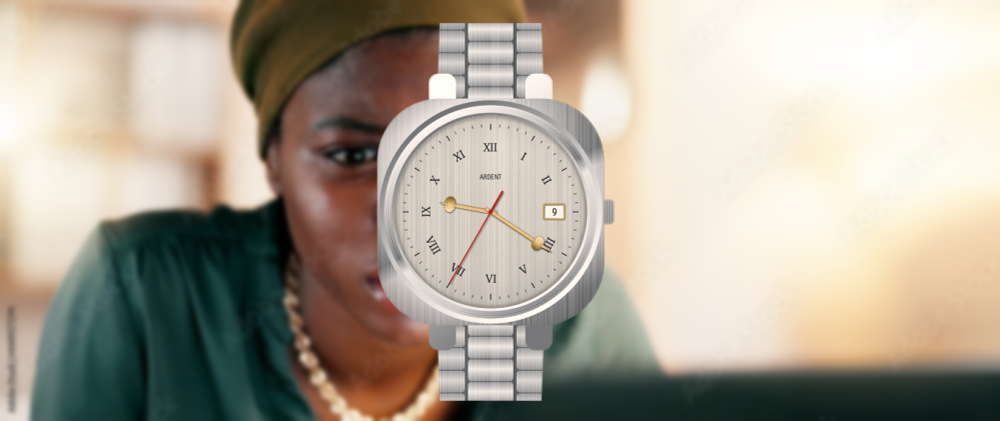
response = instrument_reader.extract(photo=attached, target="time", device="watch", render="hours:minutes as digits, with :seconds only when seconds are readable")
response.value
9:20:35
